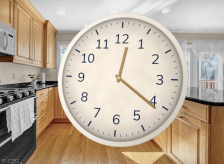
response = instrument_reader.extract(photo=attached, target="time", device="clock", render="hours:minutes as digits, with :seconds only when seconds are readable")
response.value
12:21
